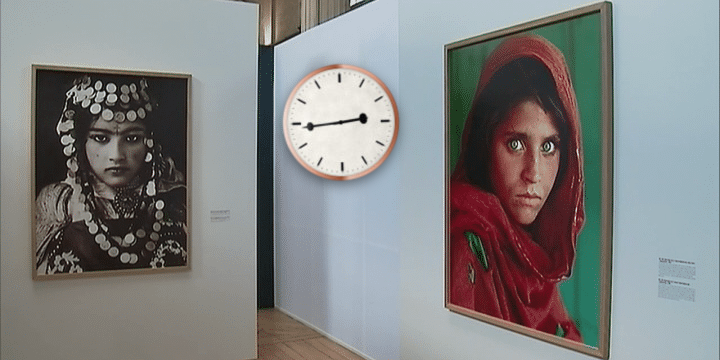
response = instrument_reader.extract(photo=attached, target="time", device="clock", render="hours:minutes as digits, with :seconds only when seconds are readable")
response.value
2:44
